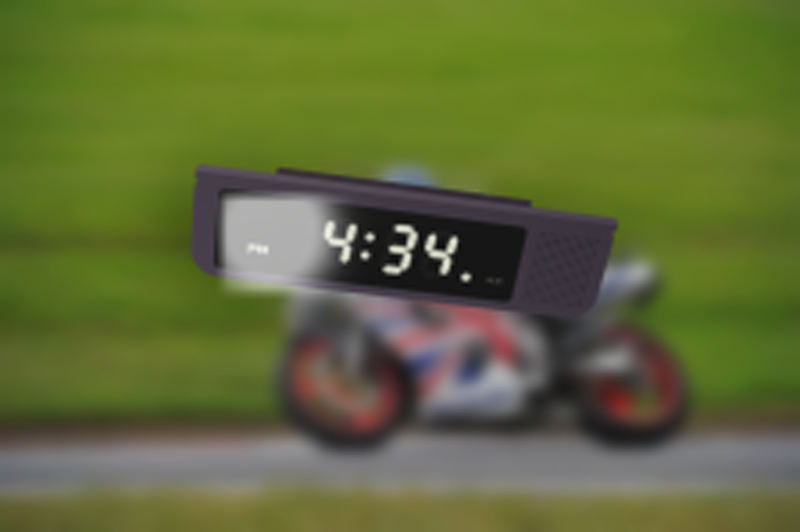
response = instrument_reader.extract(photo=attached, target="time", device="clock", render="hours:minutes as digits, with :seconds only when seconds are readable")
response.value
4:34
